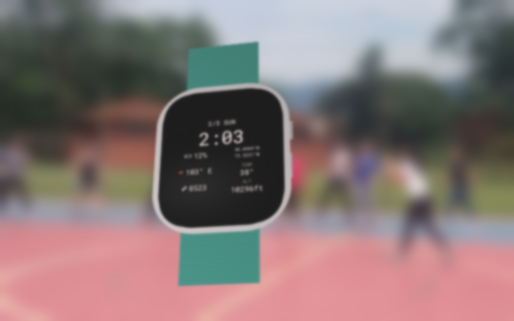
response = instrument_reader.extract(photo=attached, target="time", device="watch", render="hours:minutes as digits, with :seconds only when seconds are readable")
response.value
2:03
